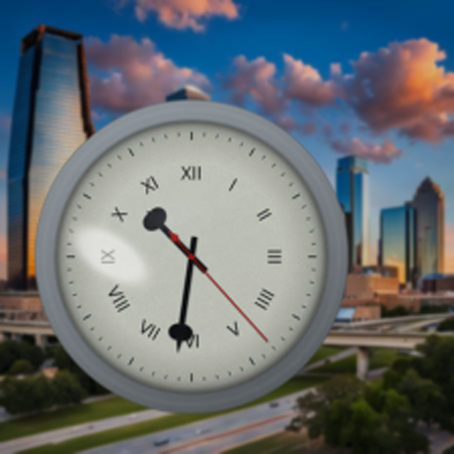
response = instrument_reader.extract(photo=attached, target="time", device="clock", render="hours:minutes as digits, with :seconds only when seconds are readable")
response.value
10:31:23
